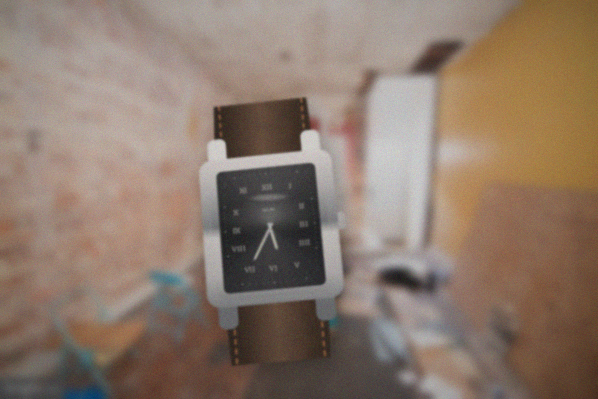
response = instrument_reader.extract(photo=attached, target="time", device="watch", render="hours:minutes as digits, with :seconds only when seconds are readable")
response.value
5:35
